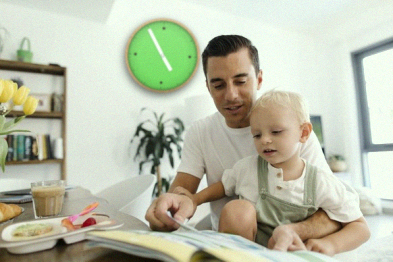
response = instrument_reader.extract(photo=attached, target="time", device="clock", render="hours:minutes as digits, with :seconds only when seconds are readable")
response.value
4:55
